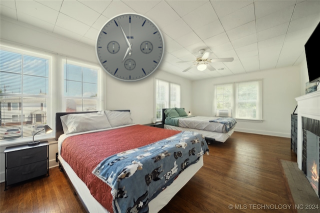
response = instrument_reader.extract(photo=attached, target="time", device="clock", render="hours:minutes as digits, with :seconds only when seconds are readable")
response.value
6:56
